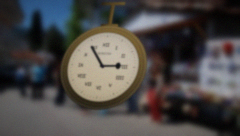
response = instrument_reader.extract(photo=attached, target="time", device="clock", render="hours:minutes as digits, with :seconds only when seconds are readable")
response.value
2:54
